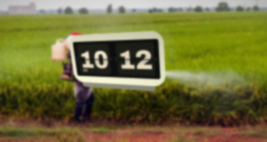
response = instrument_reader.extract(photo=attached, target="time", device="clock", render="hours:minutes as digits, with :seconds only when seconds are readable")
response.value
10:12
